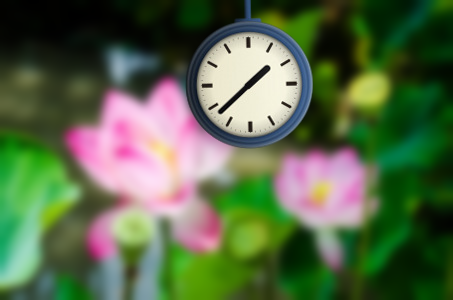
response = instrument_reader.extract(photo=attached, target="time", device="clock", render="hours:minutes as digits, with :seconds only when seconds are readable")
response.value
1:38
